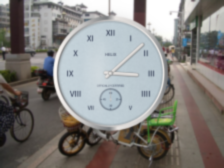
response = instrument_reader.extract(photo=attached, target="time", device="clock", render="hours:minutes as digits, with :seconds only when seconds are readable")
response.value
3:08
